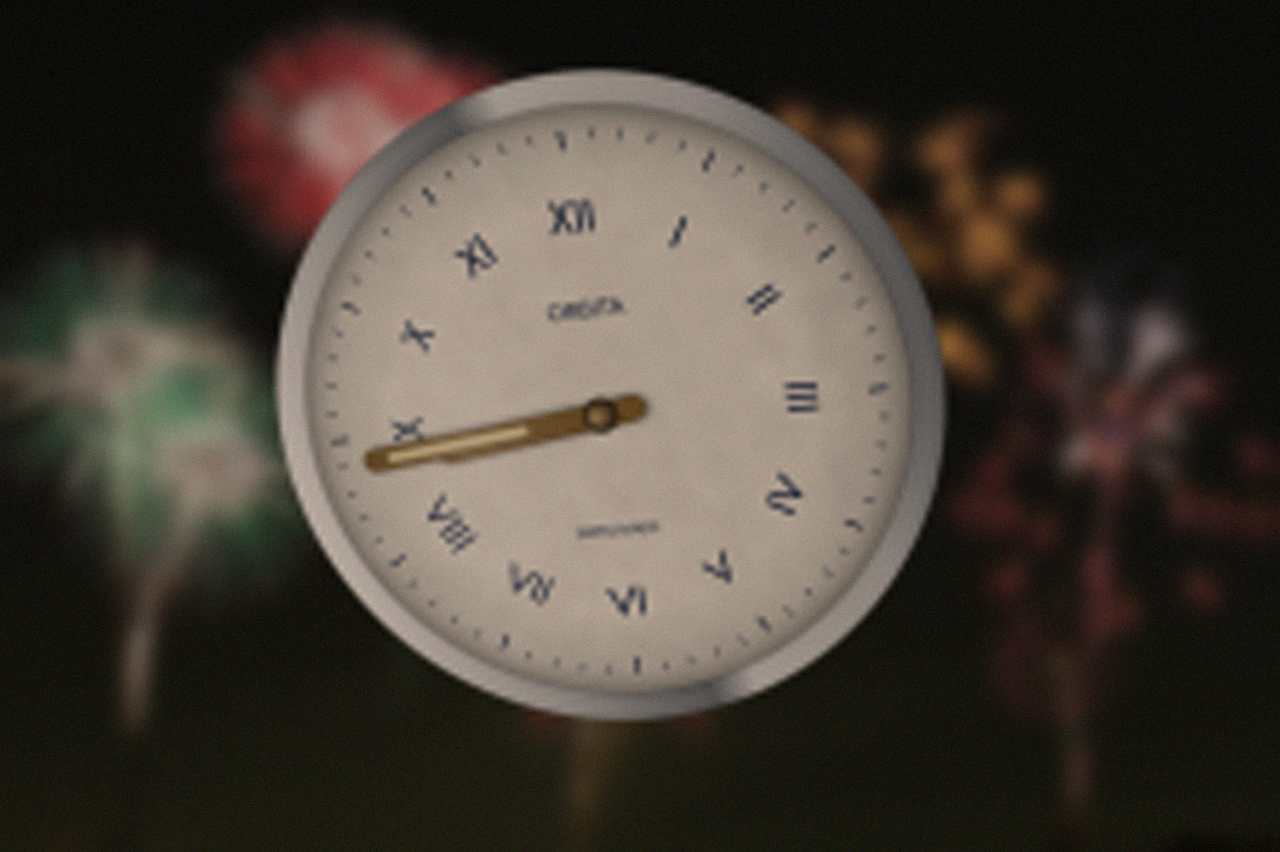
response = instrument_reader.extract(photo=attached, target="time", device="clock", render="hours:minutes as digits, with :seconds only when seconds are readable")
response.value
8:44
